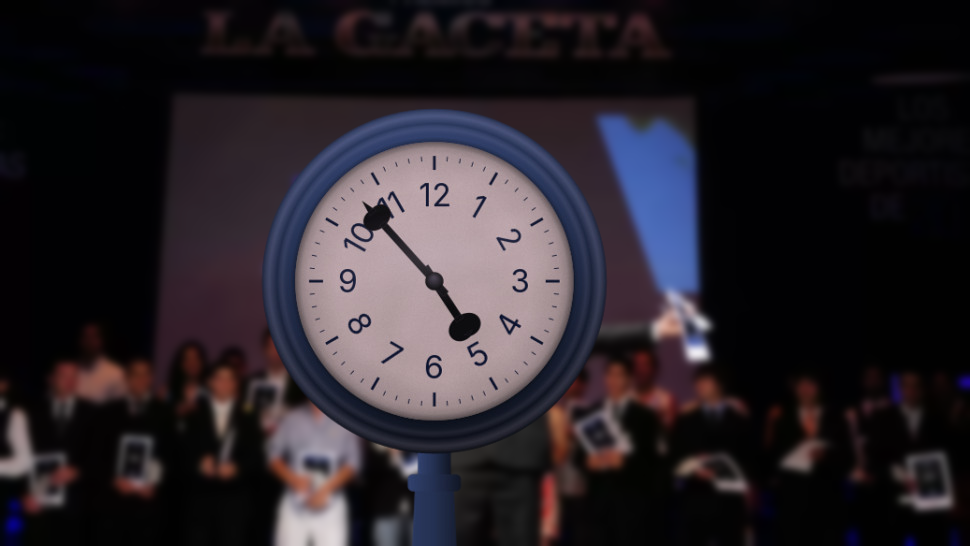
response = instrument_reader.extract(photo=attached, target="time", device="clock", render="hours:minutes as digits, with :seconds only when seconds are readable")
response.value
4:53
